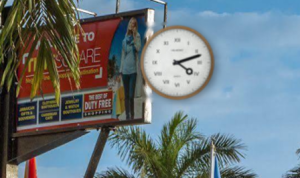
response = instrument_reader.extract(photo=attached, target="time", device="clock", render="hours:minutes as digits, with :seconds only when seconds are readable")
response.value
4:12
